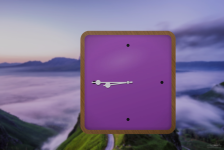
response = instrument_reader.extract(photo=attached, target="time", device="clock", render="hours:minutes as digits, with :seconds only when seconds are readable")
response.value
8:45
